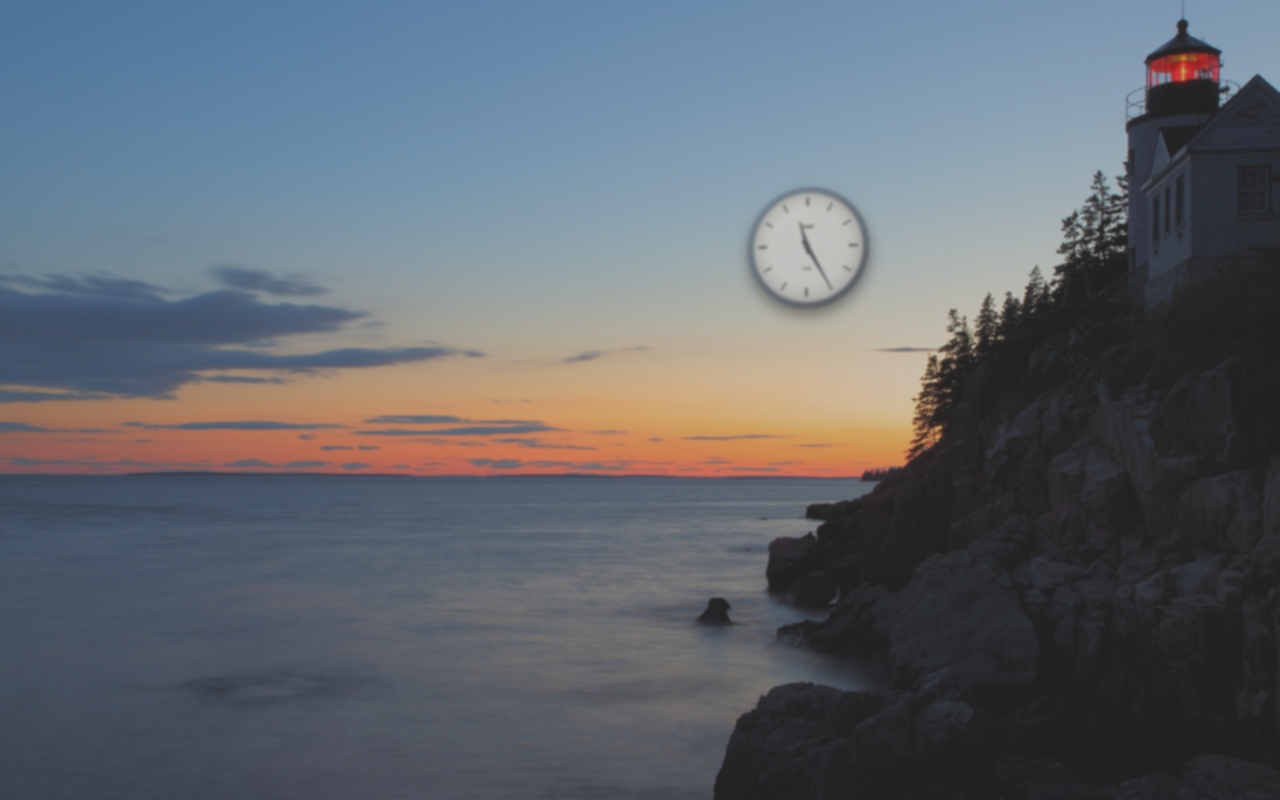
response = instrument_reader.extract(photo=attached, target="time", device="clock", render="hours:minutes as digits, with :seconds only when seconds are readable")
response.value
11:25
